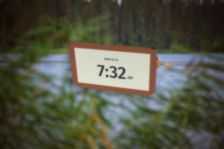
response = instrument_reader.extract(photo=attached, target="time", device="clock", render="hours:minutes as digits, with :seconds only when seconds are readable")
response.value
7:32
